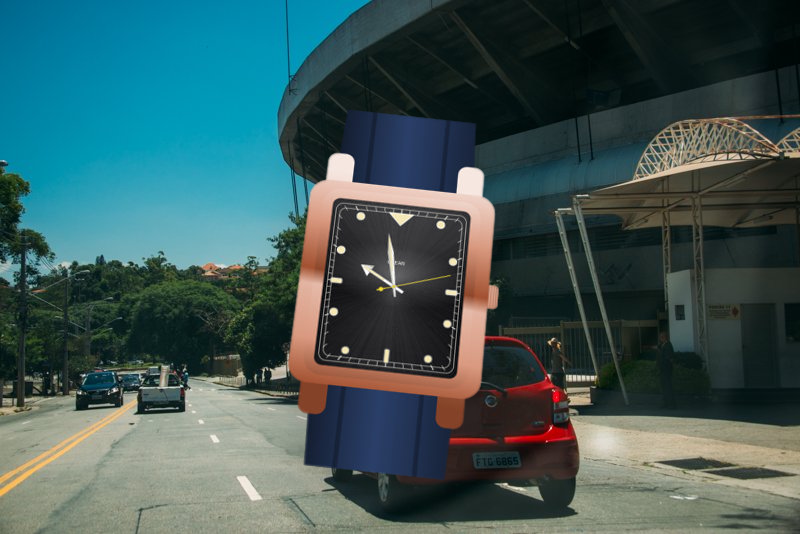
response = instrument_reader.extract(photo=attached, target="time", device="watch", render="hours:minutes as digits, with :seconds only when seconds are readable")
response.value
9:58:12
